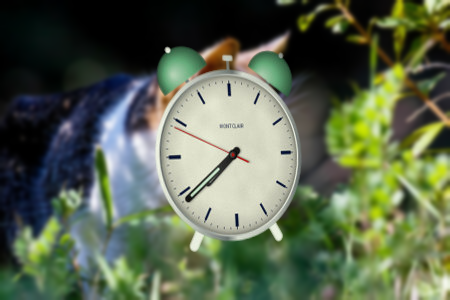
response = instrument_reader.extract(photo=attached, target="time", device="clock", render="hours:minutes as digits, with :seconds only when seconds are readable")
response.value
7:38:49
